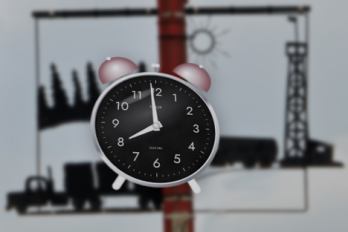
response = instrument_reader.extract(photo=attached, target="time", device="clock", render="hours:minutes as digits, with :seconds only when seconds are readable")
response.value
7:59
